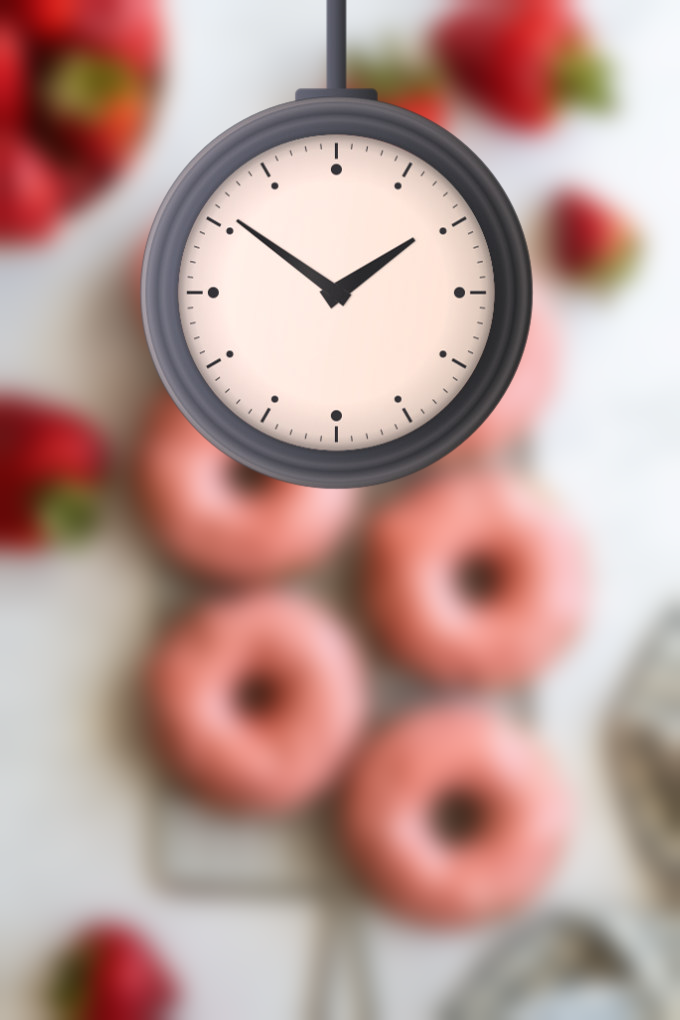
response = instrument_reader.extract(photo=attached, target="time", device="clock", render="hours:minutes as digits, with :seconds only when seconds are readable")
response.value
1:51
